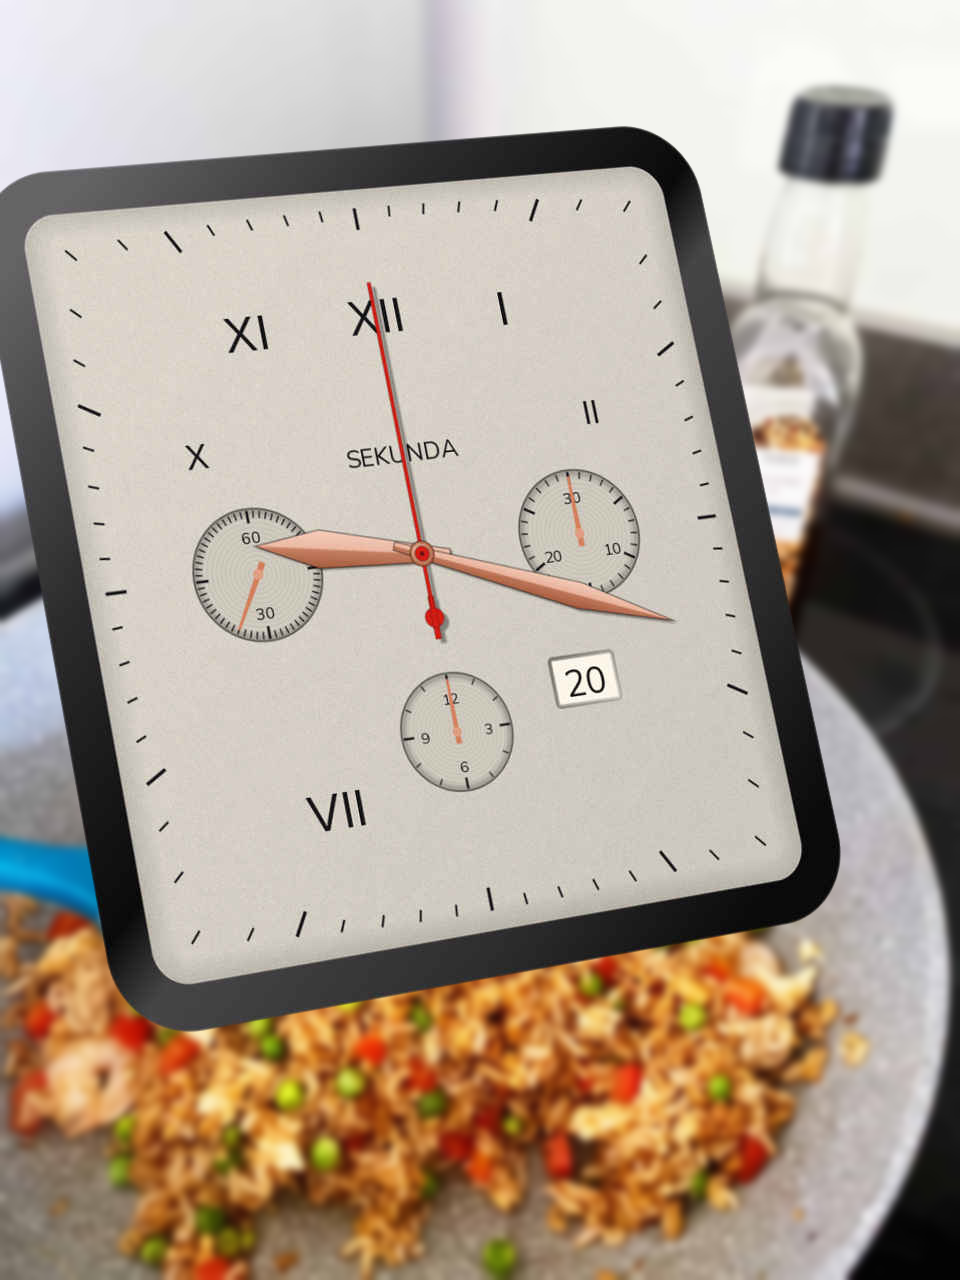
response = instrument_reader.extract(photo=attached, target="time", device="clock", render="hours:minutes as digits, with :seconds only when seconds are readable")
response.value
9:18:35
